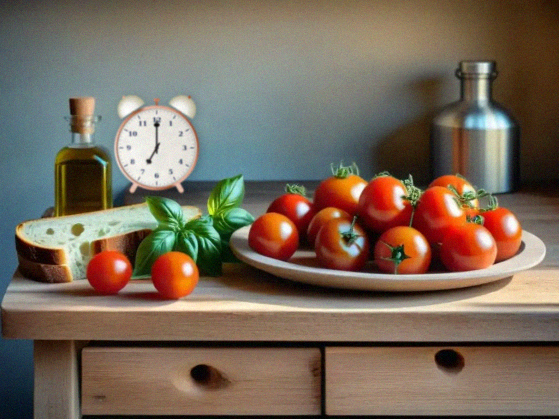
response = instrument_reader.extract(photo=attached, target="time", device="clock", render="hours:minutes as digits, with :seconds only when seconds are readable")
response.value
7:00
